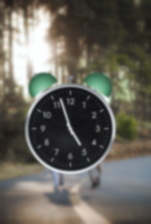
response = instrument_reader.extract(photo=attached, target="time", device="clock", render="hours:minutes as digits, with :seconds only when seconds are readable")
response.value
4:57
